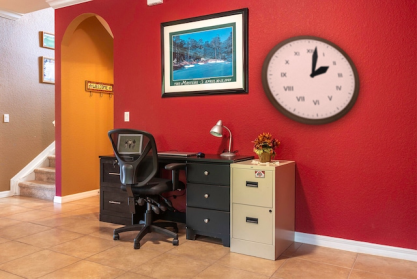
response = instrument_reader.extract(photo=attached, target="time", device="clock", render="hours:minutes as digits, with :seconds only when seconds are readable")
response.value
2:02
